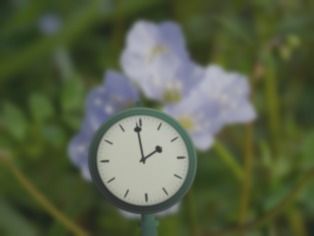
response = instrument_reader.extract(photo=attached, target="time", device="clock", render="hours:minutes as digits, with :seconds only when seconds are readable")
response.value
1:59
